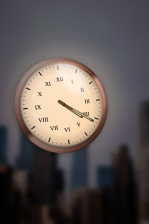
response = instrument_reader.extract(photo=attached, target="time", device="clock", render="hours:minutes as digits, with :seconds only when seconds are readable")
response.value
4:21
